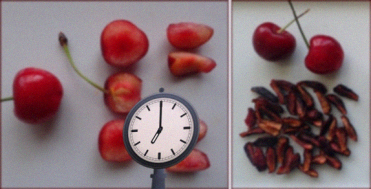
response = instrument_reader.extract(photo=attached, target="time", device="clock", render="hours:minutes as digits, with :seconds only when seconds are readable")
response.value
7:00
